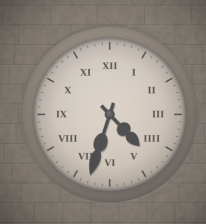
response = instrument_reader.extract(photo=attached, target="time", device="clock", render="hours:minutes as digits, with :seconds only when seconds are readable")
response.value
4:33
